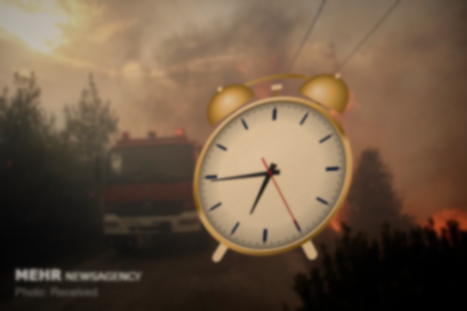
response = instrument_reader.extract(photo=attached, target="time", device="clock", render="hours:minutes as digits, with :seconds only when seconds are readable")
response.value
6:44:25
